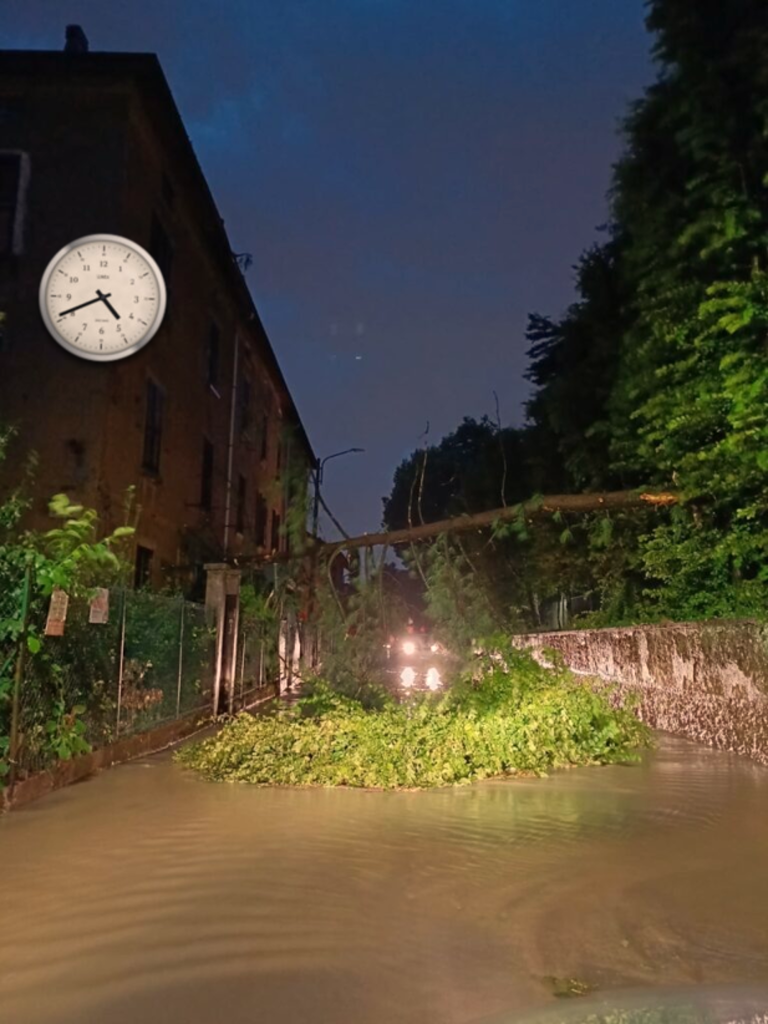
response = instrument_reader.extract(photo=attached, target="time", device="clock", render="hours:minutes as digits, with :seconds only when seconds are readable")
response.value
4:41
